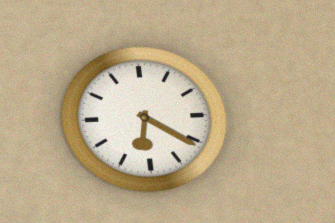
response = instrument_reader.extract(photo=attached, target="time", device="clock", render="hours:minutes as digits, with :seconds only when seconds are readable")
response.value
6:21
